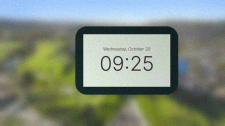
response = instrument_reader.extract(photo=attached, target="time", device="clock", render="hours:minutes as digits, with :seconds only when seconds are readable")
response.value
9:25
